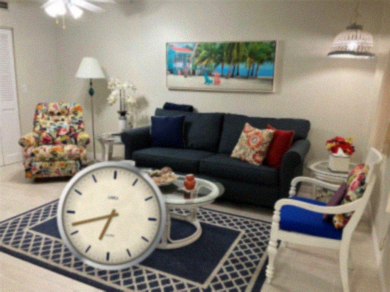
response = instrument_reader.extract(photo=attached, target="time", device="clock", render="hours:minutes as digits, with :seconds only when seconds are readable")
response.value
6:42
